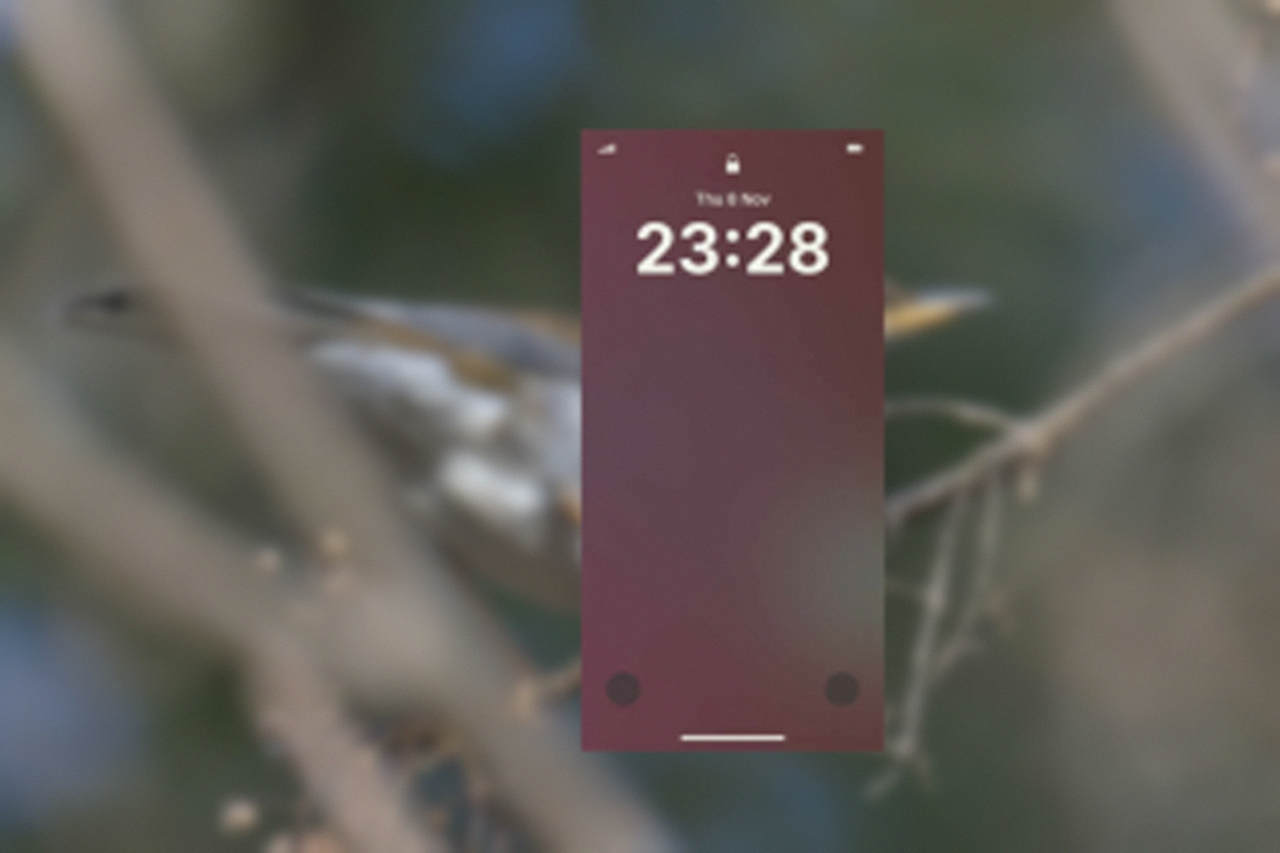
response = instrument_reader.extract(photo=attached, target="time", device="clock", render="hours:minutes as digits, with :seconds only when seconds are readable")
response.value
23:28
